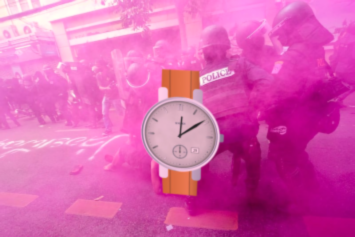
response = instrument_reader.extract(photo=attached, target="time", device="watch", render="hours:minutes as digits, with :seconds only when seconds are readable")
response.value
12:09
